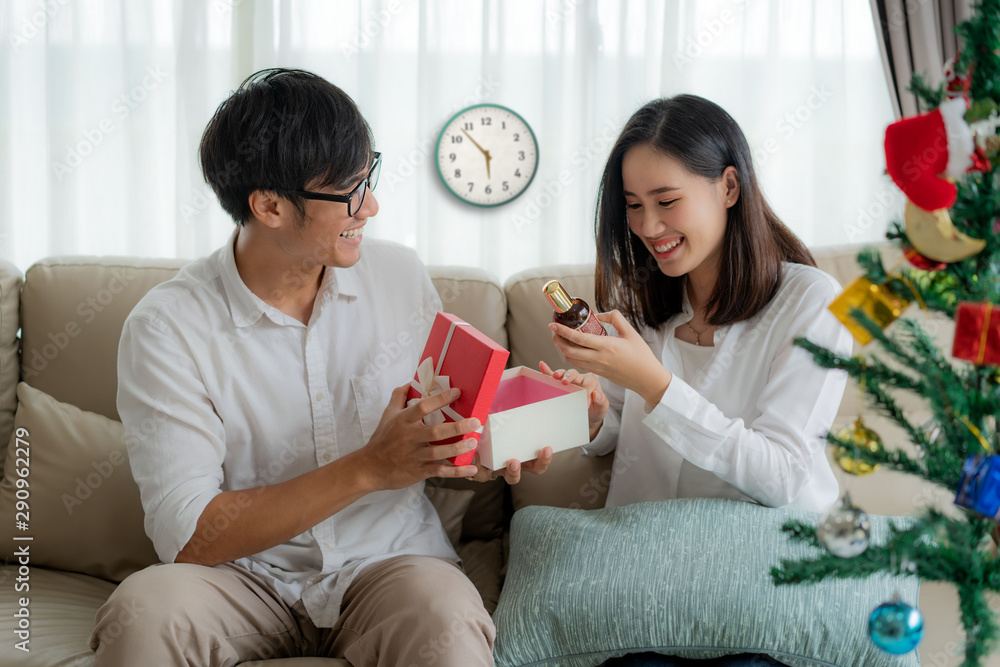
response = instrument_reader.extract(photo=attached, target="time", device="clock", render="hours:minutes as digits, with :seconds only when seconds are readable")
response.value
5:53
